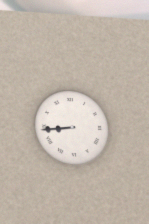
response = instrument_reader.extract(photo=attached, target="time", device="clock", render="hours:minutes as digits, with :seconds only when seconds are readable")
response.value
8:44
